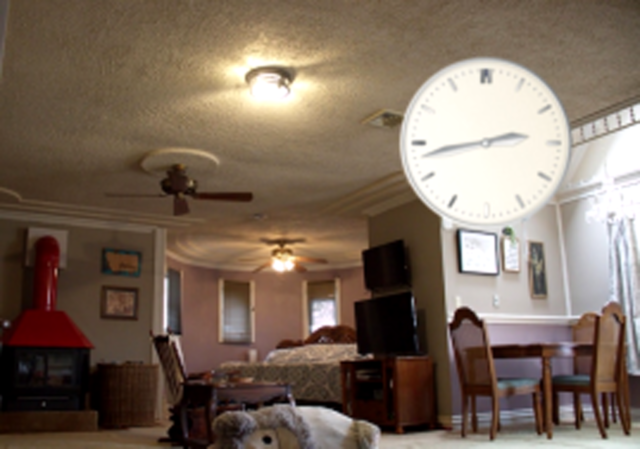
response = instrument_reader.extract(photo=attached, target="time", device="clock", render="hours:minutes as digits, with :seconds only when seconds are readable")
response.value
2:43
